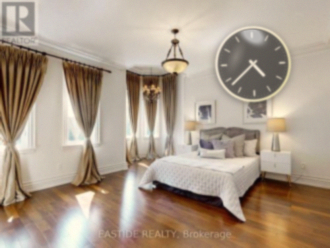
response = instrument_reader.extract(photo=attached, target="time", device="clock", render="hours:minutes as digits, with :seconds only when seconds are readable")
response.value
4:38
